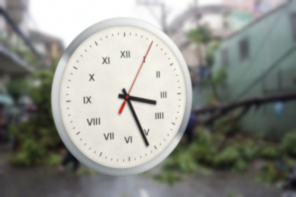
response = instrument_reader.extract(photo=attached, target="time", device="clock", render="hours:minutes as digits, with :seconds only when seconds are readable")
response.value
3:26:05
